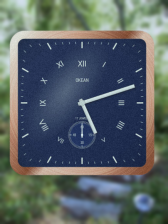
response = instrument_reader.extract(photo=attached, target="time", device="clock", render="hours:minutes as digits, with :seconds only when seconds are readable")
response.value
5:12
